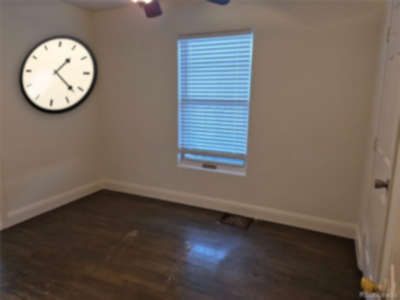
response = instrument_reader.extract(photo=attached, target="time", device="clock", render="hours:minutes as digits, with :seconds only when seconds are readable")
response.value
1:22
